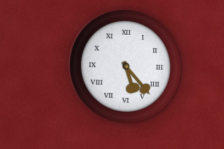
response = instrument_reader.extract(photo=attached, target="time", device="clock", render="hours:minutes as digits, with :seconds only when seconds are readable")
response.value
5:23
